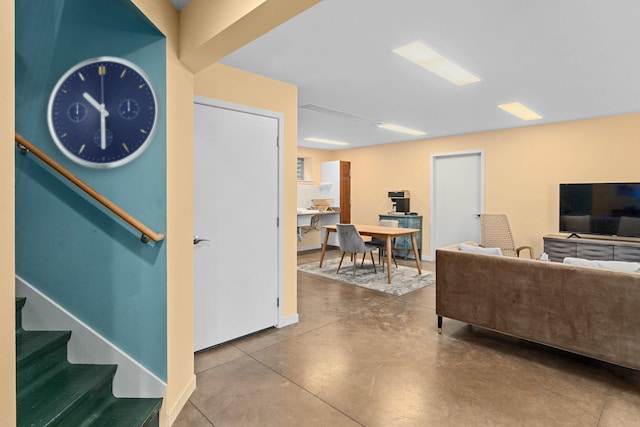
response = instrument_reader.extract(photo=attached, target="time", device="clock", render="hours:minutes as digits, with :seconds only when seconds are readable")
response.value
10:30
